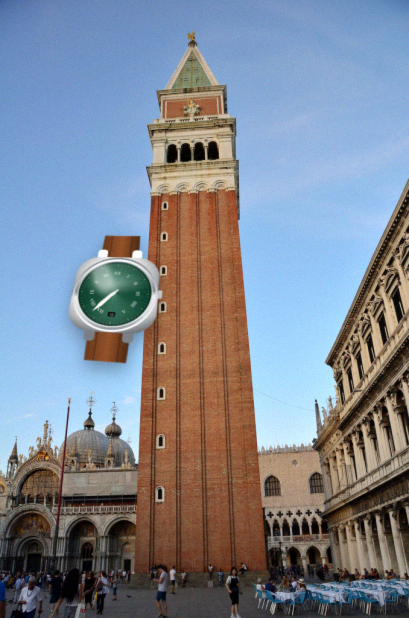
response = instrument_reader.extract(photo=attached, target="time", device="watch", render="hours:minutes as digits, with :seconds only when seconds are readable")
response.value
7:37
